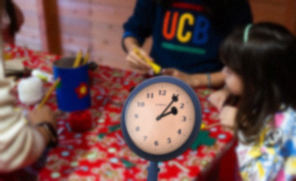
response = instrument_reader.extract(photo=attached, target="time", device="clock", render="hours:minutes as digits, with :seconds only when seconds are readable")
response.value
2:06
